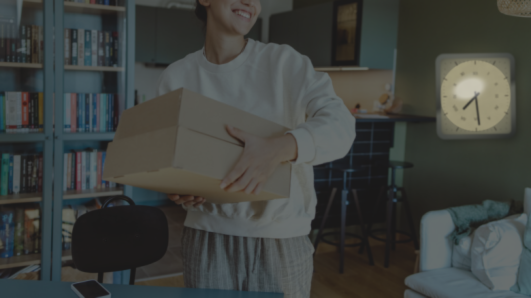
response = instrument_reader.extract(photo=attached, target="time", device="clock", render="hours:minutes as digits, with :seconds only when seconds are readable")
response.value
7:29
